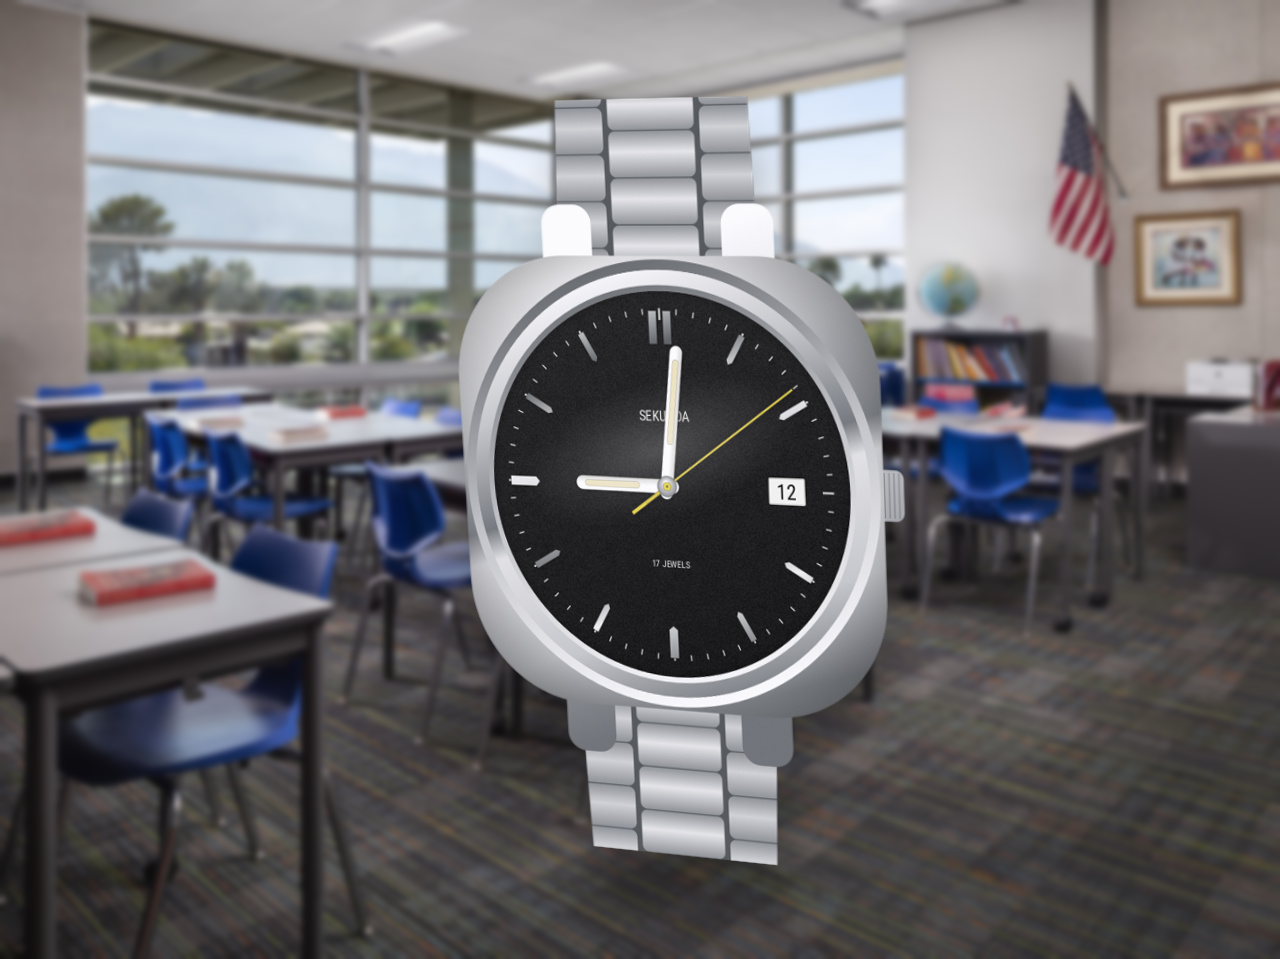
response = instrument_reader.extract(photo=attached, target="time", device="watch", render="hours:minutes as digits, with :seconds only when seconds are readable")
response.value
9:01:09
